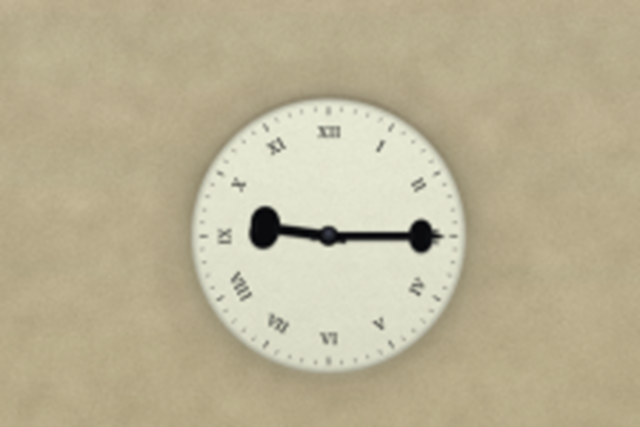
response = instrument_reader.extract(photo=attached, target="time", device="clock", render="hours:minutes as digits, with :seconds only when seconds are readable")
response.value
9:15
